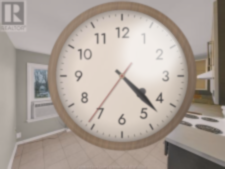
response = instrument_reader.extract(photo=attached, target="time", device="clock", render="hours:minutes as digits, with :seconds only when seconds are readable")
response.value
4:22:36
